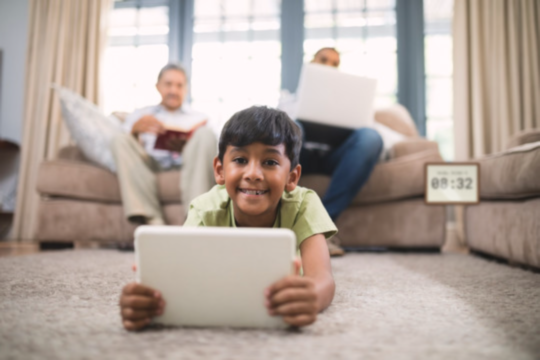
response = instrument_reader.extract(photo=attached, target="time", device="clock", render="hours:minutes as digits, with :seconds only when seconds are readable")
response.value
8:32
